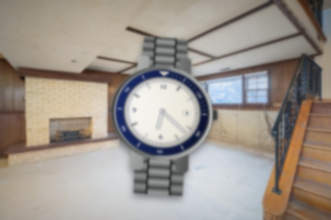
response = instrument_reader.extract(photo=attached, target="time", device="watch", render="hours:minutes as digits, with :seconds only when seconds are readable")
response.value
6:22
